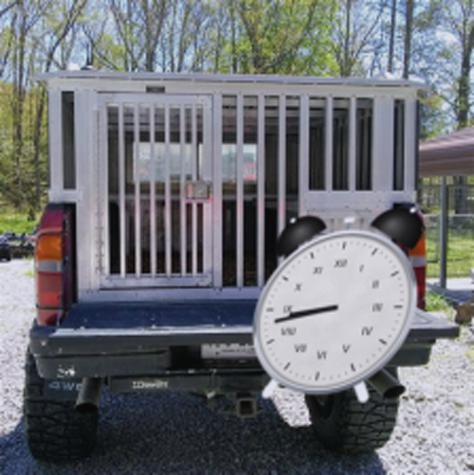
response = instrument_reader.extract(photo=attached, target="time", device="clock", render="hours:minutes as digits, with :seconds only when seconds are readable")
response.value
8:43
